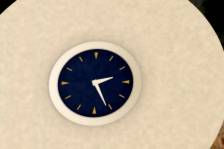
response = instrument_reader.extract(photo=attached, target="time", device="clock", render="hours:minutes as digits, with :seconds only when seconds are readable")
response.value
2:26
